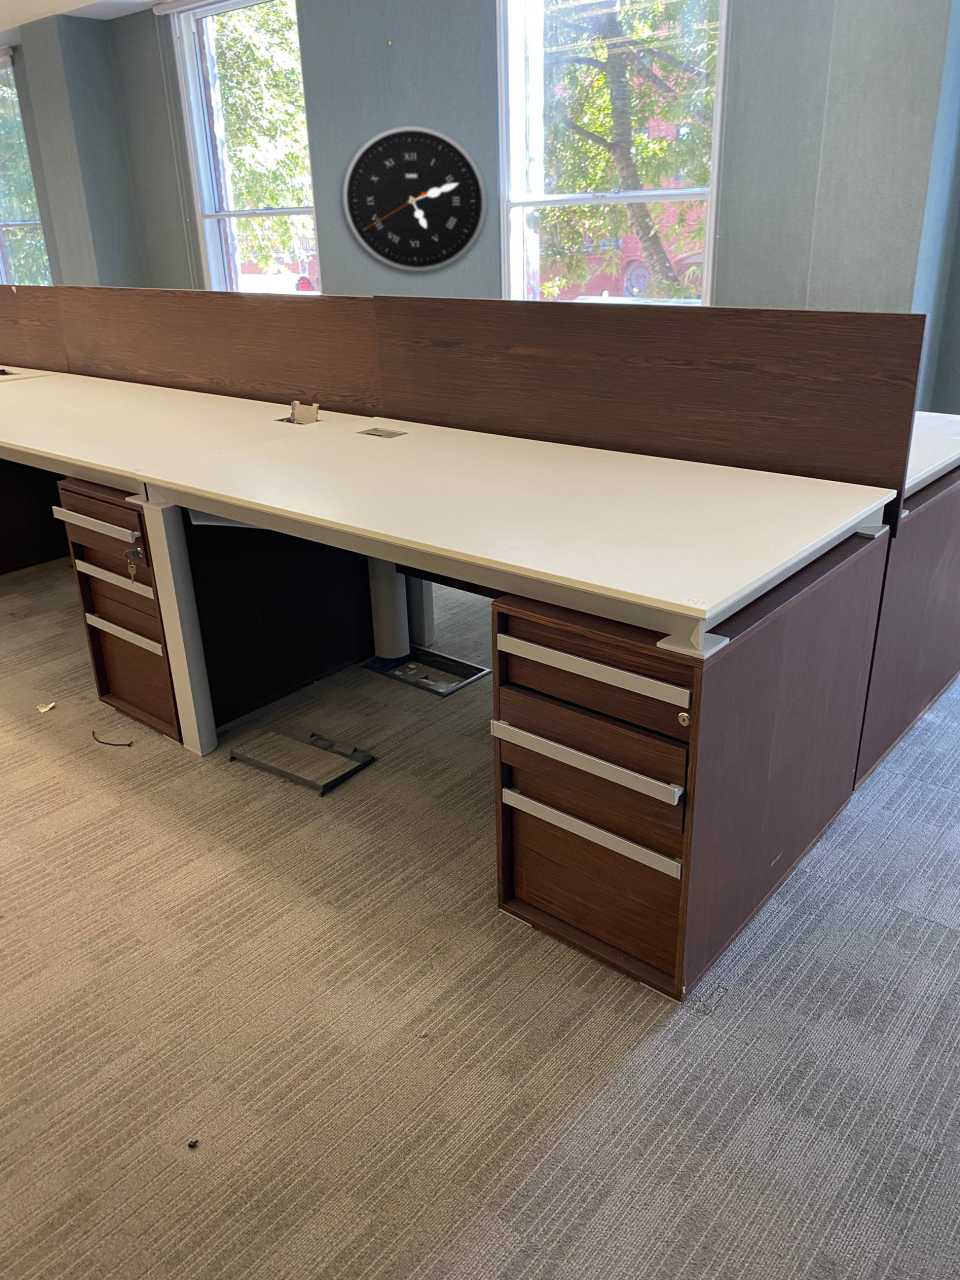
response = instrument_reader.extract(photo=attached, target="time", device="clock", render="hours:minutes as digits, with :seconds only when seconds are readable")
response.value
5:11:40
